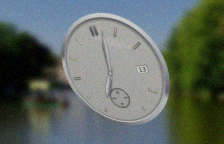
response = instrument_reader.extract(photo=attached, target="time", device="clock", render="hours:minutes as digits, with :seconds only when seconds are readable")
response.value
7:02
